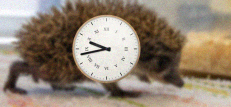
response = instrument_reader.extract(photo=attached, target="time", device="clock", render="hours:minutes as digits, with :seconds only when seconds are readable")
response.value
9:43
